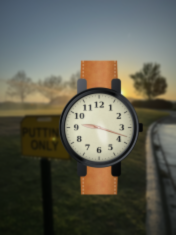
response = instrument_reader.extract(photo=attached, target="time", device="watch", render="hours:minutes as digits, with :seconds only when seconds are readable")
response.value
9:18
